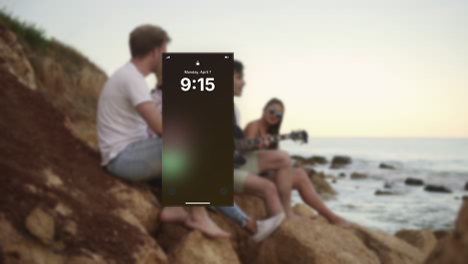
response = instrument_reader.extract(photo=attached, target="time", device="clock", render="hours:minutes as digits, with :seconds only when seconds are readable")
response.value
9:15
